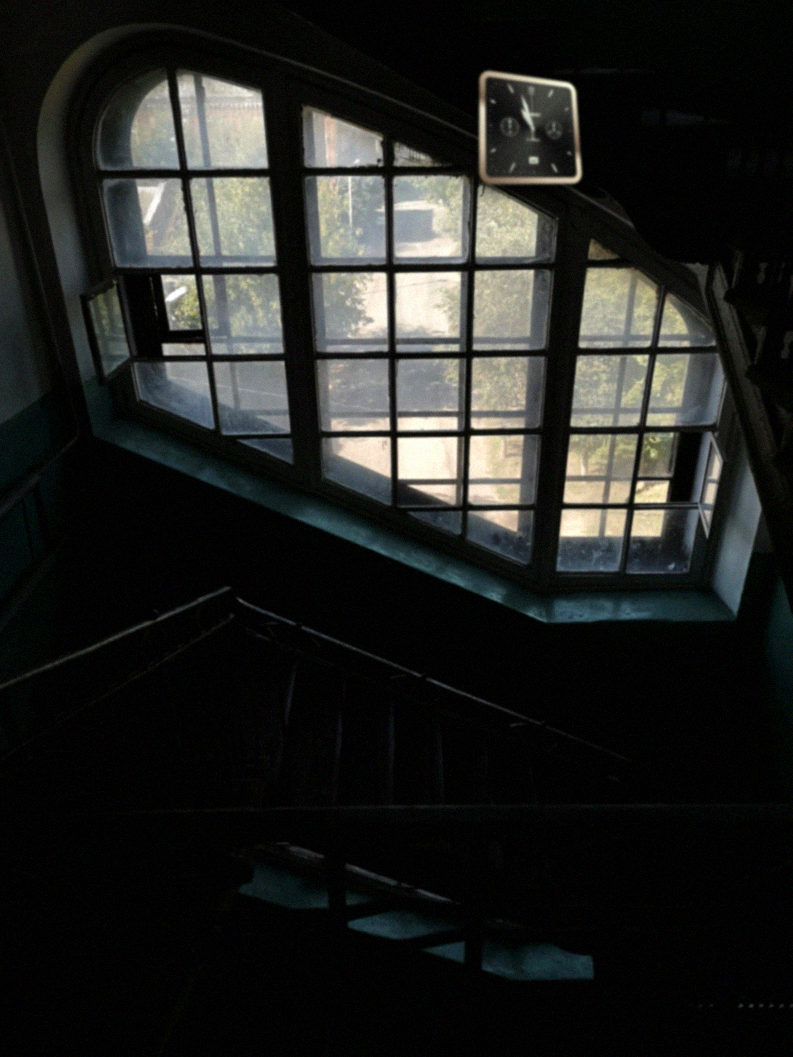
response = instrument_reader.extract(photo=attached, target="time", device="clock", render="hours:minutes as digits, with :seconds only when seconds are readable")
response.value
10:57
